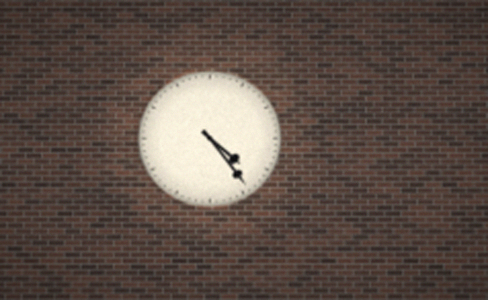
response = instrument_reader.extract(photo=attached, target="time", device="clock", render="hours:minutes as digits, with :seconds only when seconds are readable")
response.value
4:24
